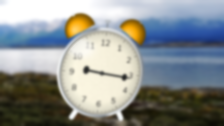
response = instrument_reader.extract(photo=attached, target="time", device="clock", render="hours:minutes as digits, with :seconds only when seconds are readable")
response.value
9:16
